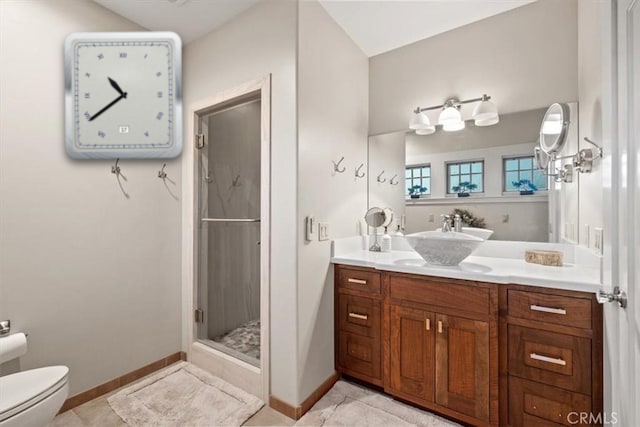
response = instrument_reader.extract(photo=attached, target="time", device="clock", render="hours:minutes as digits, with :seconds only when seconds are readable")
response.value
10:39
